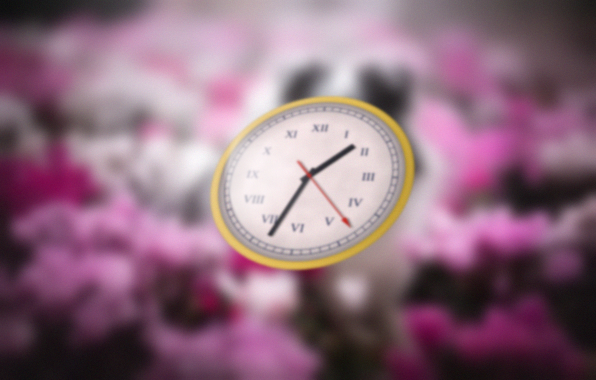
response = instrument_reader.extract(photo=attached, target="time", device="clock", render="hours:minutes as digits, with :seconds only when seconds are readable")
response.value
1:33:23
